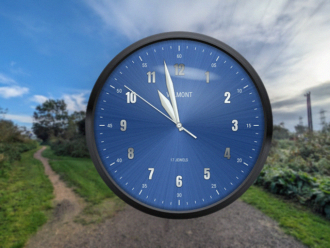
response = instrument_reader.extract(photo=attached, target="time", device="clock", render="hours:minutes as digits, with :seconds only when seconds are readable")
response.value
10:57:51
